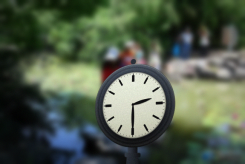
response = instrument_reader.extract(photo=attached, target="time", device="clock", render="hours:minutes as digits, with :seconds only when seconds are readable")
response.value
2:30
